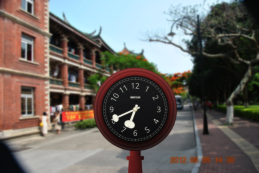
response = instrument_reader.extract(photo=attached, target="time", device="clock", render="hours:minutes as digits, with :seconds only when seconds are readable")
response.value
6:41
